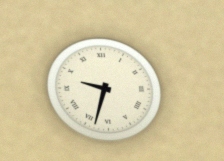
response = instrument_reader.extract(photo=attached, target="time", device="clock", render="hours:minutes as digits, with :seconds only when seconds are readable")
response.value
9:33
